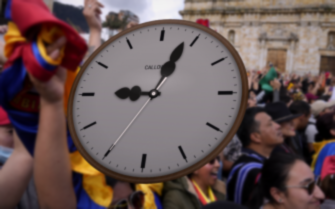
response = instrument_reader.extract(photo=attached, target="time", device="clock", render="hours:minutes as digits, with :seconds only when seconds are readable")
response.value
9:03:35
